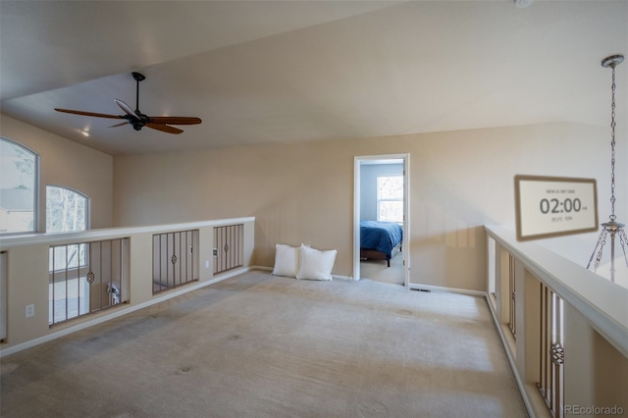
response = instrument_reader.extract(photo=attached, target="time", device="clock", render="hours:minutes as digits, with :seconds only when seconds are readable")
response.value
2:00
